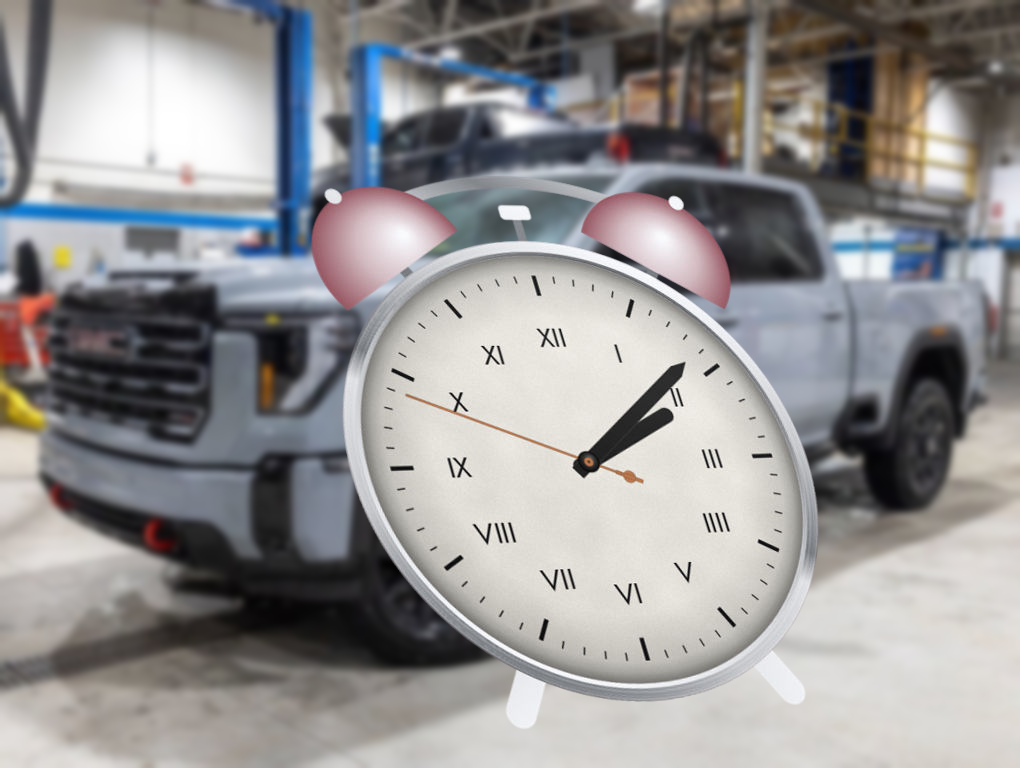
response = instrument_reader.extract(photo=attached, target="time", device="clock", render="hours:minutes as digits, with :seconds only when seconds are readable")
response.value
2:08:49
